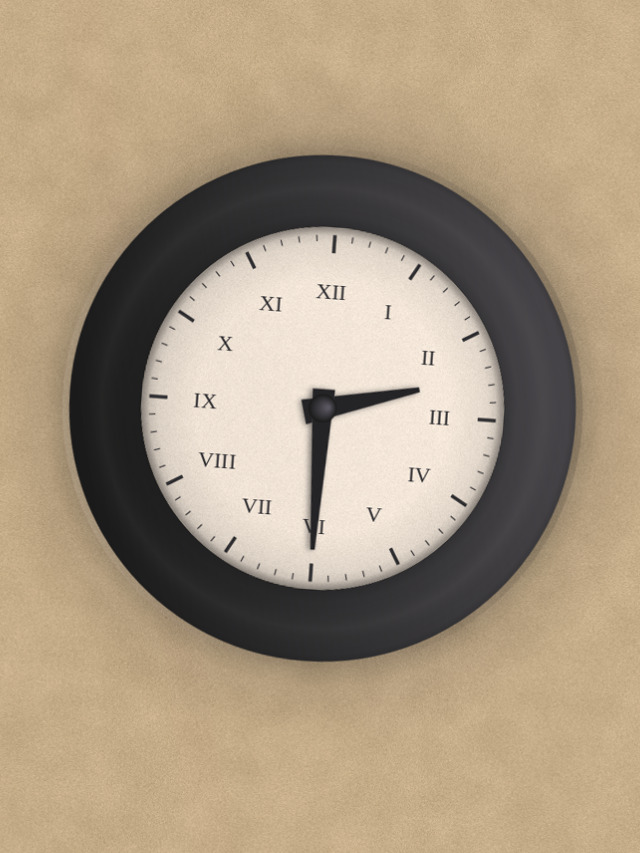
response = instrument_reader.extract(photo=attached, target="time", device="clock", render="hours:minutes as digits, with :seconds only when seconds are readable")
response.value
2:30
